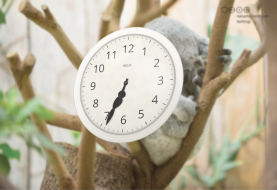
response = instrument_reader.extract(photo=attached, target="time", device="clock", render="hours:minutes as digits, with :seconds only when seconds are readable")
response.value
6:34
